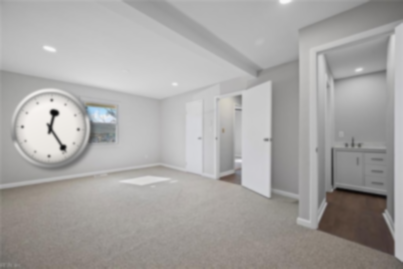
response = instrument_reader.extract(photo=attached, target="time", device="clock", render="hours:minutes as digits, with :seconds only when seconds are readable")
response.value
12:24
